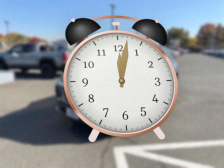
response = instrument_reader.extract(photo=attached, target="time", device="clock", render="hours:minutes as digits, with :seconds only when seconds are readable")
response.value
12:02
